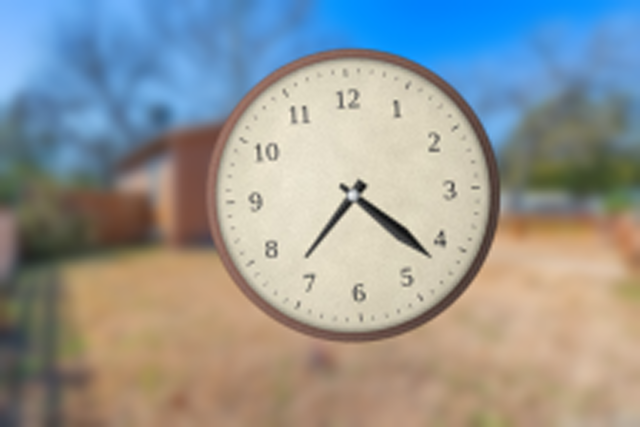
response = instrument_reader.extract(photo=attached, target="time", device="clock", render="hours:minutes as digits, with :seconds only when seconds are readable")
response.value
7:22
